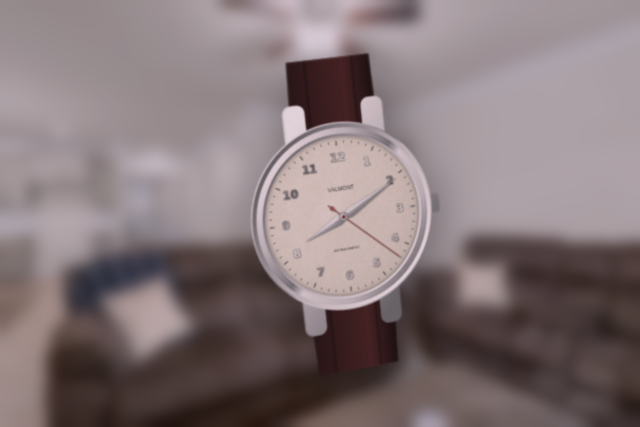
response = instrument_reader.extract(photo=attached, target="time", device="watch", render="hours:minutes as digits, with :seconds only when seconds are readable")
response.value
8:10:22
